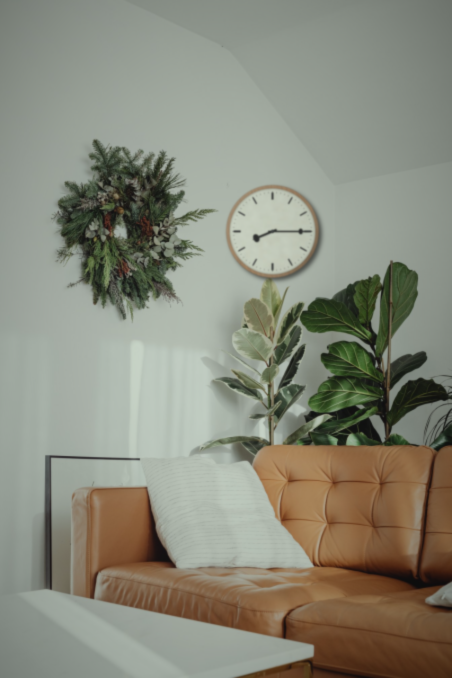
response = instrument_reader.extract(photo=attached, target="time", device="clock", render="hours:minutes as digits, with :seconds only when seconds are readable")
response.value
8:15
